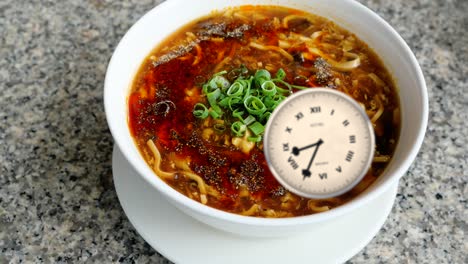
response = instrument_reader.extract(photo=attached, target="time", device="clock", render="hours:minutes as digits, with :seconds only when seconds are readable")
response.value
8:35
